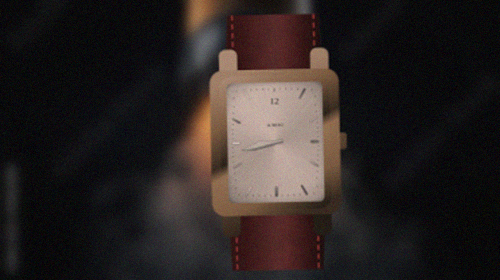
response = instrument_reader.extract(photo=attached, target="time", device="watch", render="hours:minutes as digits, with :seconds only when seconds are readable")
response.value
8:43
